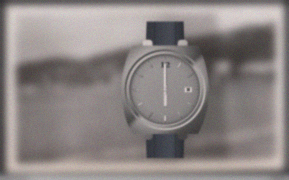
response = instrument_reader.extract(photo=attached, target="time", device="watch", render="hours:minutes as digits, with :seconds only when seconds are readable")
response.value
6:00
